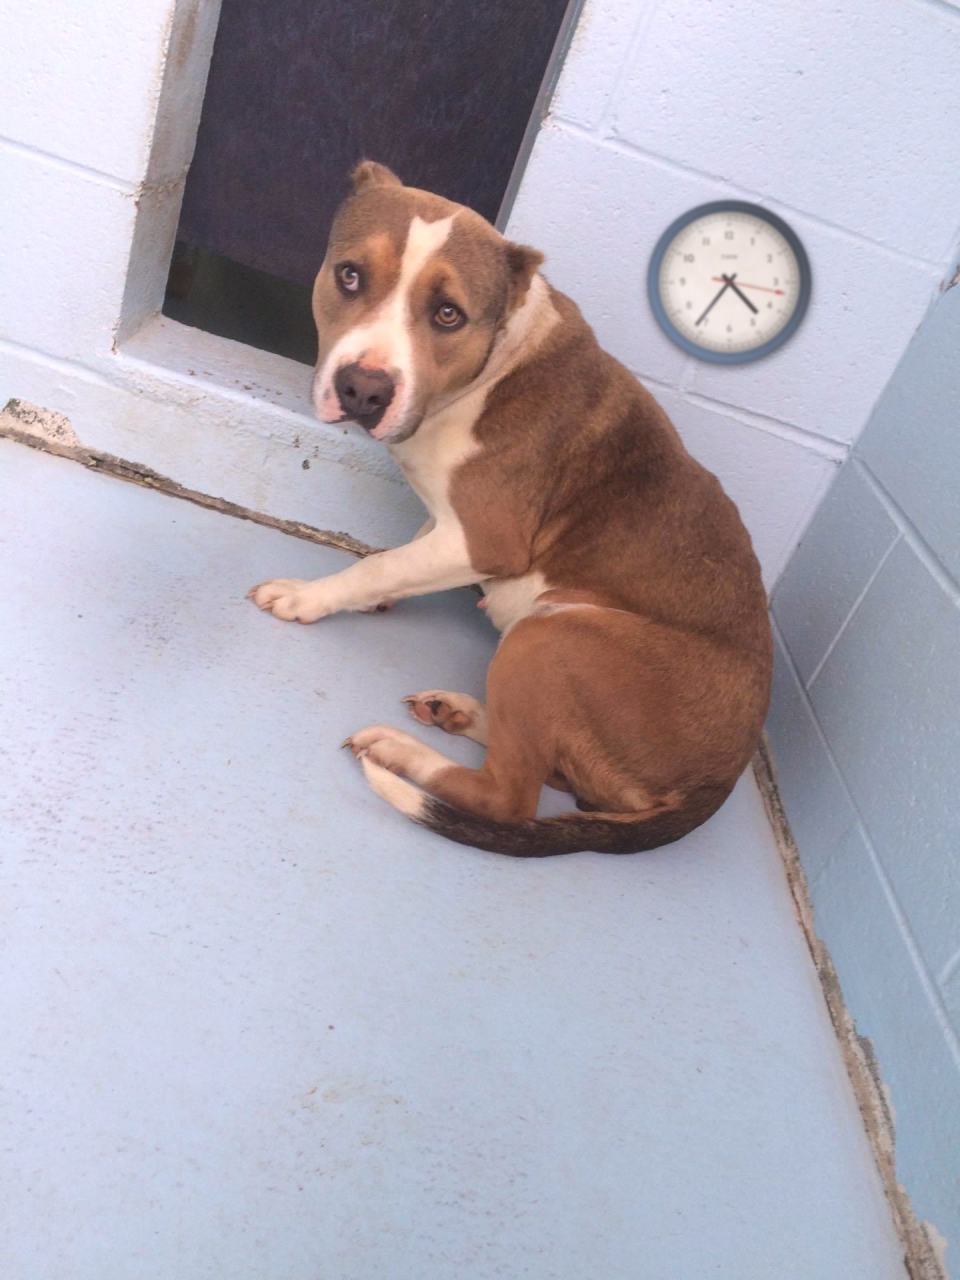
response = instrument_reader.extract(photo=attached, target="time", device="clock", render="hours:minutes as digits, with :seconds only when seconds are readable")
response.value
4:36:17
